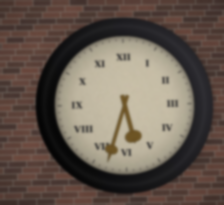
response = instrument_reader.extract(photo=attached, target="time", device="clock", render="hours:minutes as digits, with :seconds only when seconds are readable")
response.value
5:33
